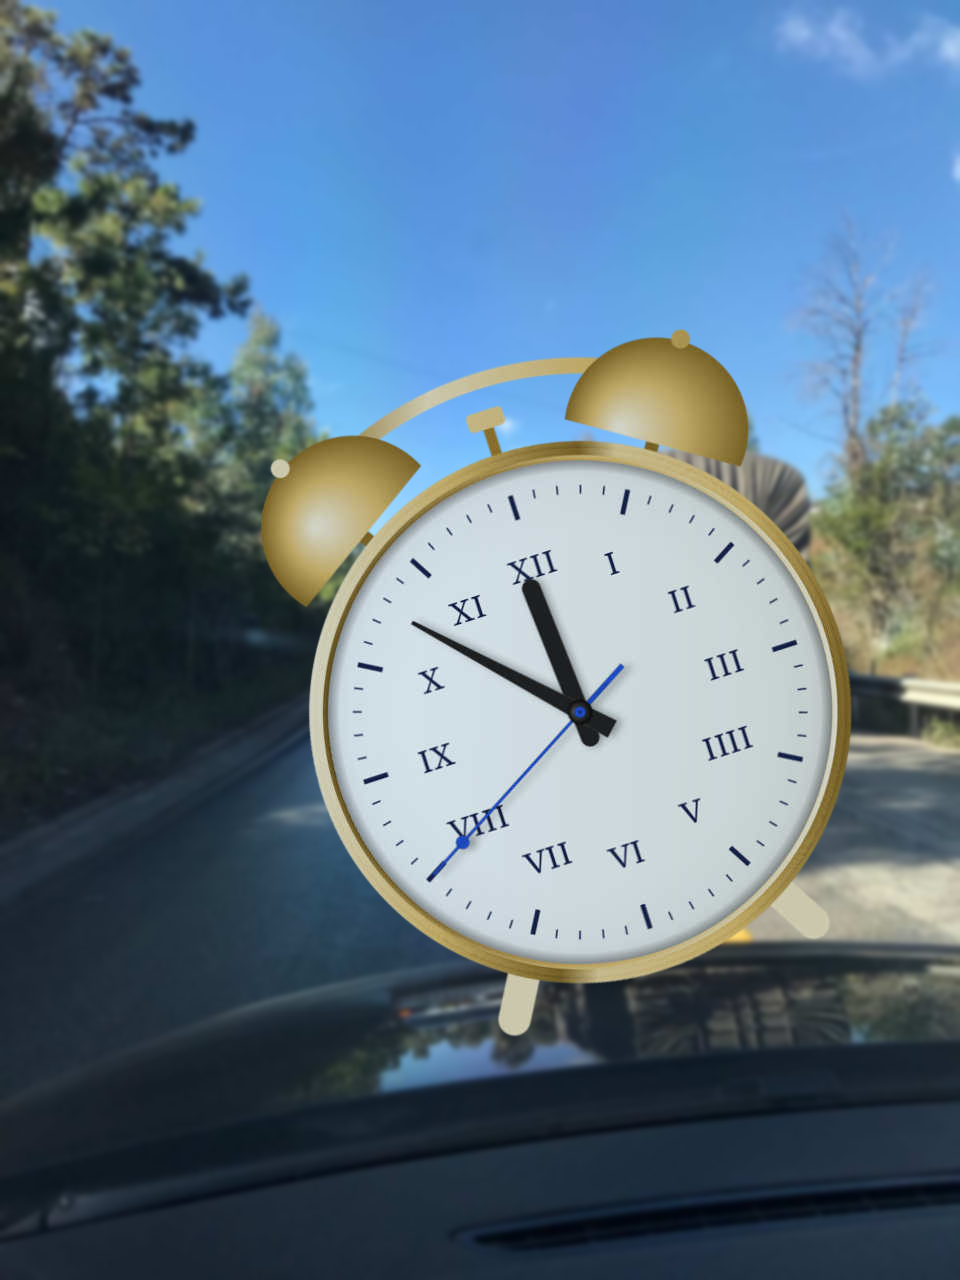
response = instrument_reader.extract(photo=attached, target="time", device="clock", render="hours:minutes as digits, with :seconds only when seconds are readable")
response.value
11:52:40
